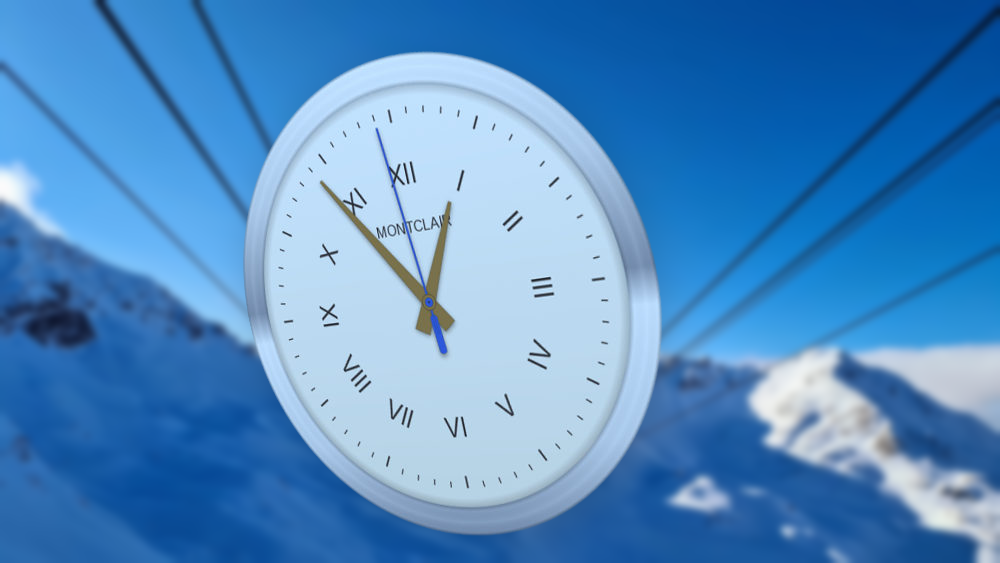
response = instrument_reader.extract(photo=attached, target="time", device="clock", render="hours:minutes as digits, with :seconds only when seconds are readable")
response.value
12:53:59
